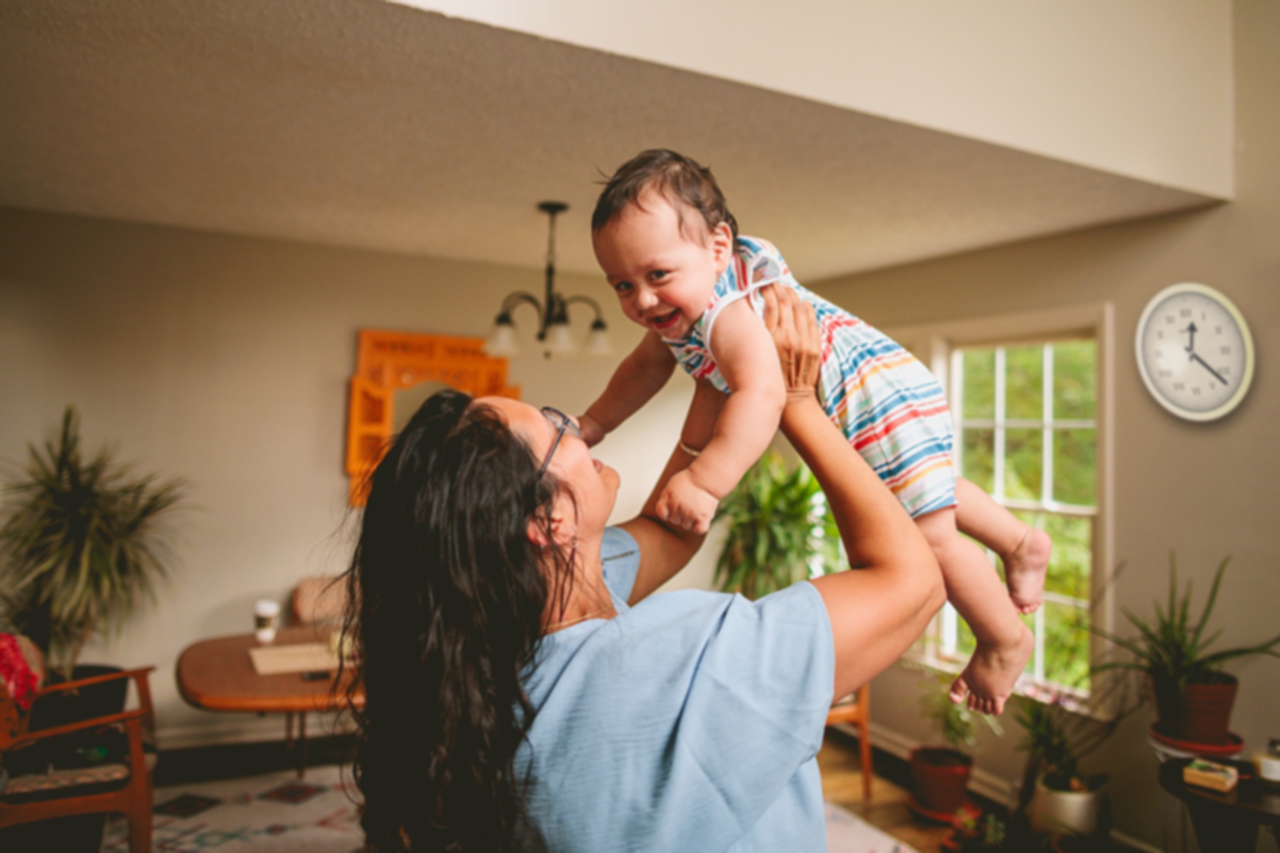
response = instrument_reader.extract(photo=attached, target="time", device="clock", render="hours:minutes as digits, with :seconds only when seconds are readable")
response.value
12:22
